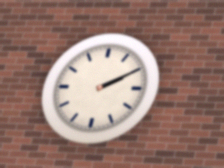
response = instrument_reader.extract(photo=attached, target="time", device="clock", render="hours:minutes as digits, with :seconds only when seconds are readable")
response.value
2:10
